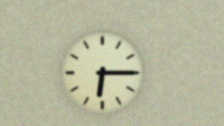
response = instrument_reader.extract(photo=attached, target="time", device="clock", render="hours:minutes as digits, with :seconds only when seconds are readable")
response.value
6:15
